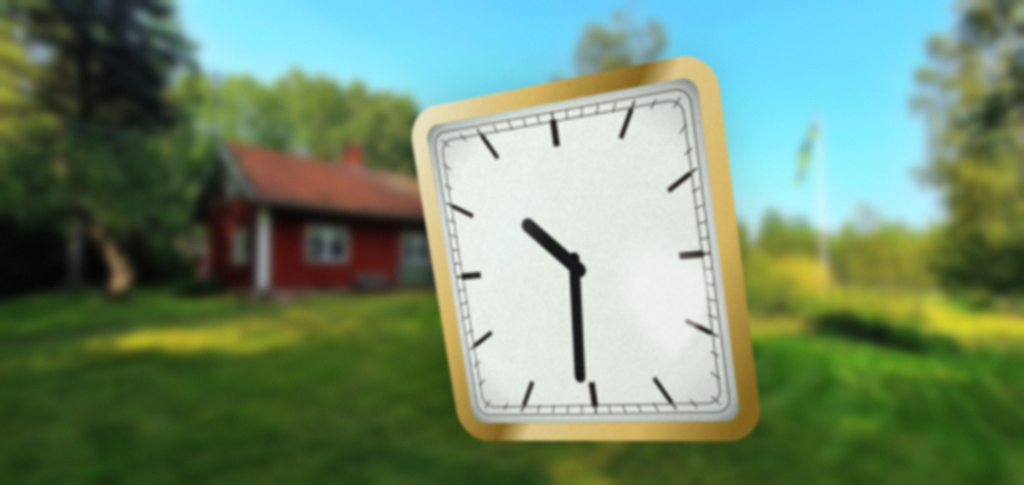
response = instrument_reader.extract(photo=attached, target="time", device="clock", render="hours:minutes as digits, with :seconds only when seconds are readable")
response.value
10:31
